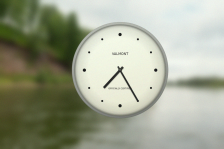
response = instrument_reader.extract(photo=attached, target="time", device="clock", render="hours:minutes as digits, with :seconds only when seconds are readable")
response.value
7:25
